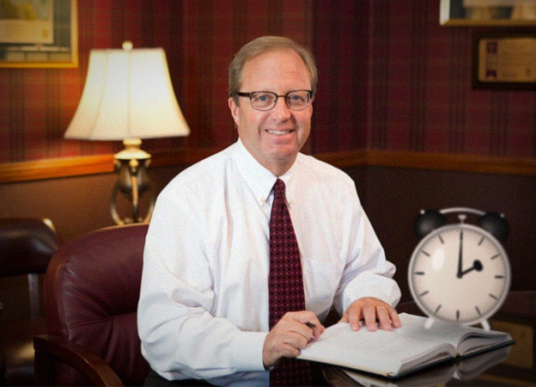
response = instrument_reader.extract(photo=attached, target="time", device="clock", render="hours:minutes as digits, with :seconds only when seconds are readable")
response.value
2:00
